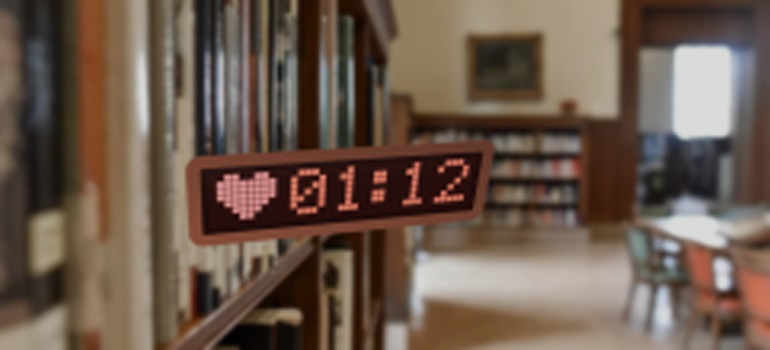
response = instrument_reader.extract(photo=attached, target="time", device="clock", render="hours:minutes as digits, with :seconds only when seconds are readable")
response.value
1:12
